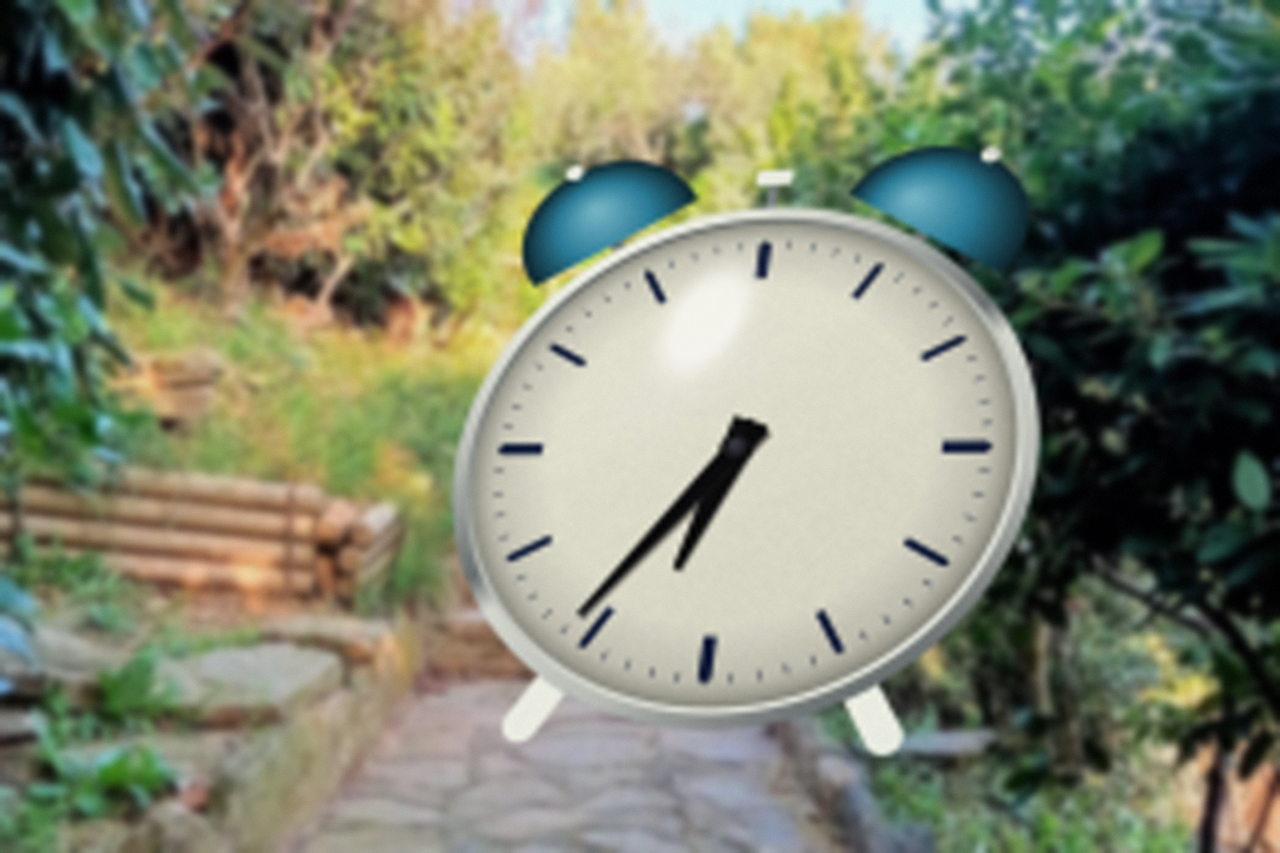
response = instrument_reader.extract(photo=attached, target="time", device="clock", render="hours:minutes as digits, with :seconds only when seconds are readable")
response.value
6:36
